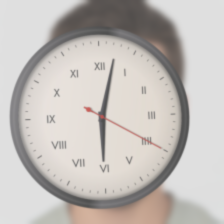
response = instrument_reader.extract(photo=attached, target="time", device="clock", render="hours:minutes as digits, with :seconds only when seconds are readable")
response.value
6:02:20
